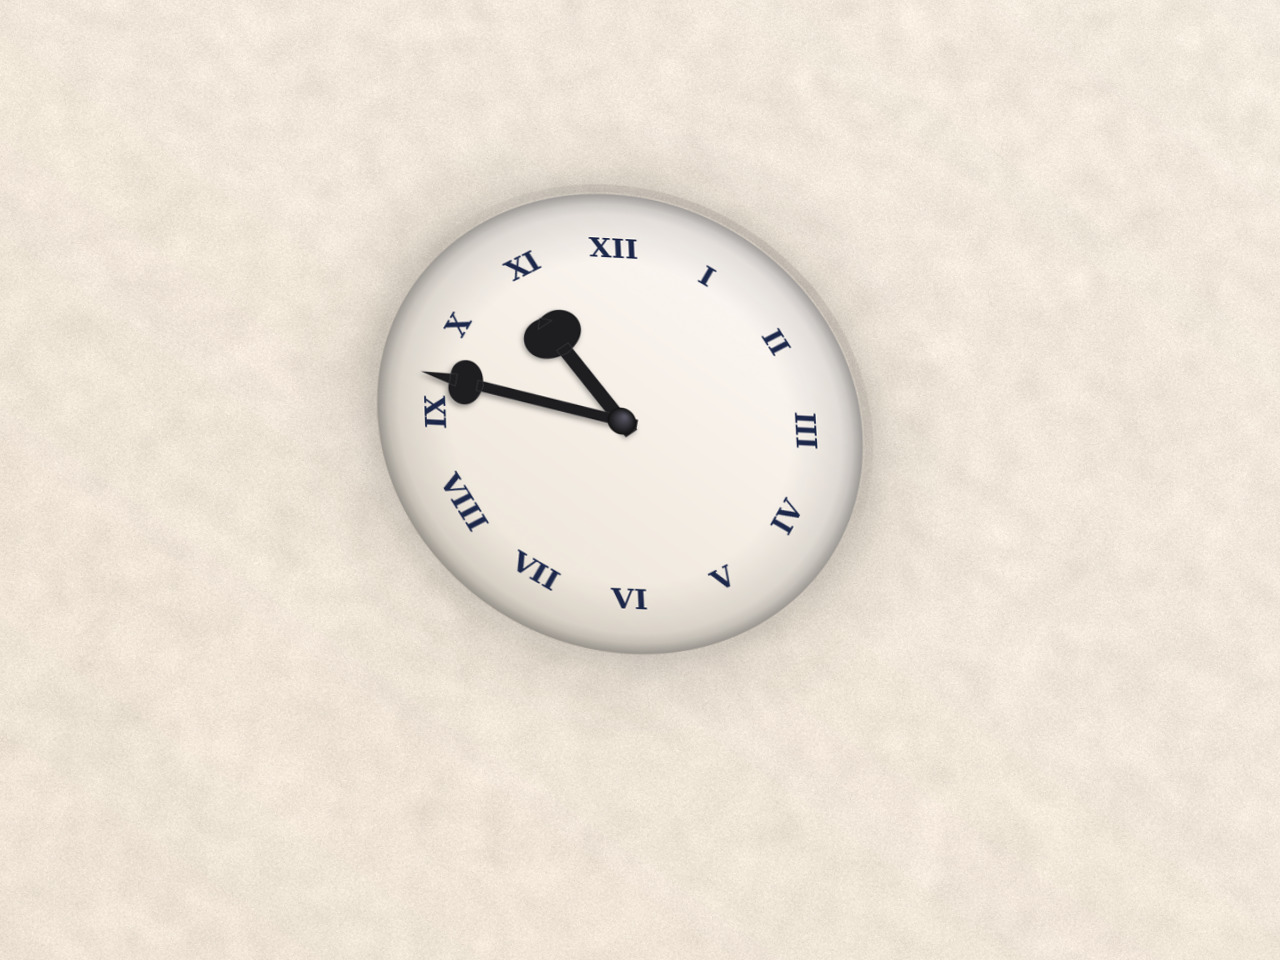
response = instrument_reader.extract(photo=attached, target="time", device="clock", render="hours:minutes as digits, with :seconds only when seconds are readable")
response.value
10:47
